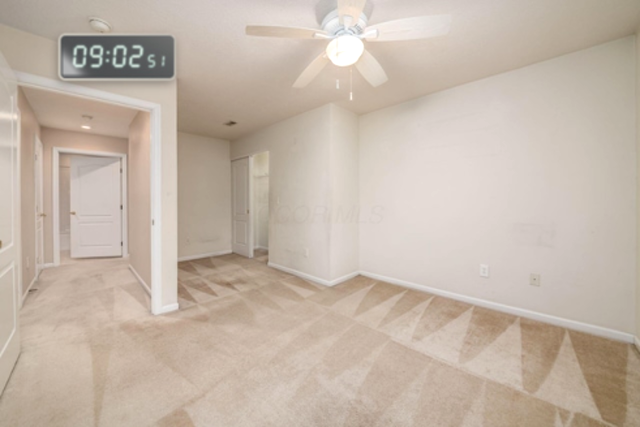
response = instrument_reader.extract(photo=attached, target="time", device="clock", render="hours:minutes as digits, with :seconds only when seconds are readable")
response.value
9:02:51
